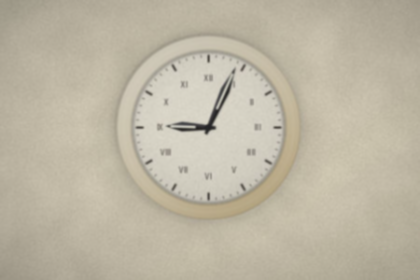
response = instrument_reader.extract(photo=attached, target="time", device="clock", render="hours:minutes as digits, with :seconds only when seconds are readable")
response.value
9:04
